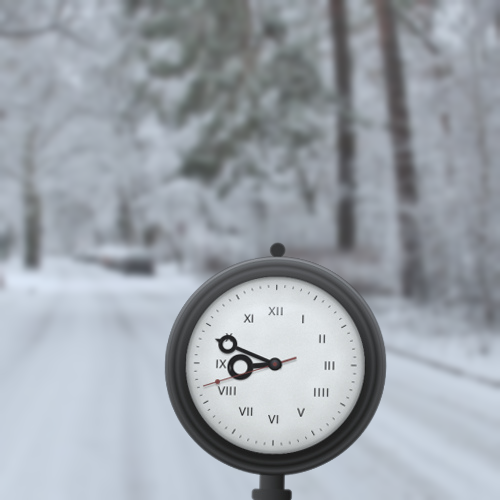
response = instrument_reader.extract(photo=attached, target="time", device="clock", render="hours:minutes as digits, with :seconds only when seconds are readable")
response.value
8:48:42
